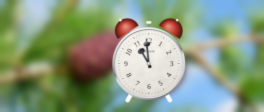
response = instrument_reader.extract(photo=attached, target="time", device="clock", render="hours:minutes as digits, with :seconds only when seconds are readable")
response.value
10:59
